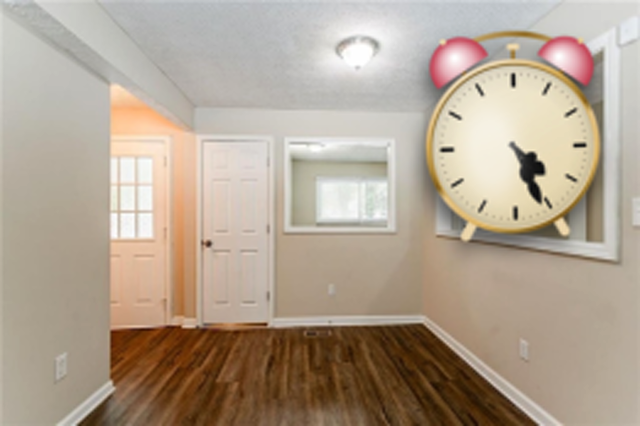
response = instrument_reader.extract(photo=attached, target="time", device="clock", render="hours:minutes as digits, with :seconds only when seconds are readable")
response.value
4:26
